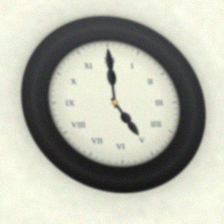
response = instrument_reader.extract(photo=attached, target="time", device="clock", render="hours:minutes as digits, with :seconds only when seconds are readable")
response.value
5:00
